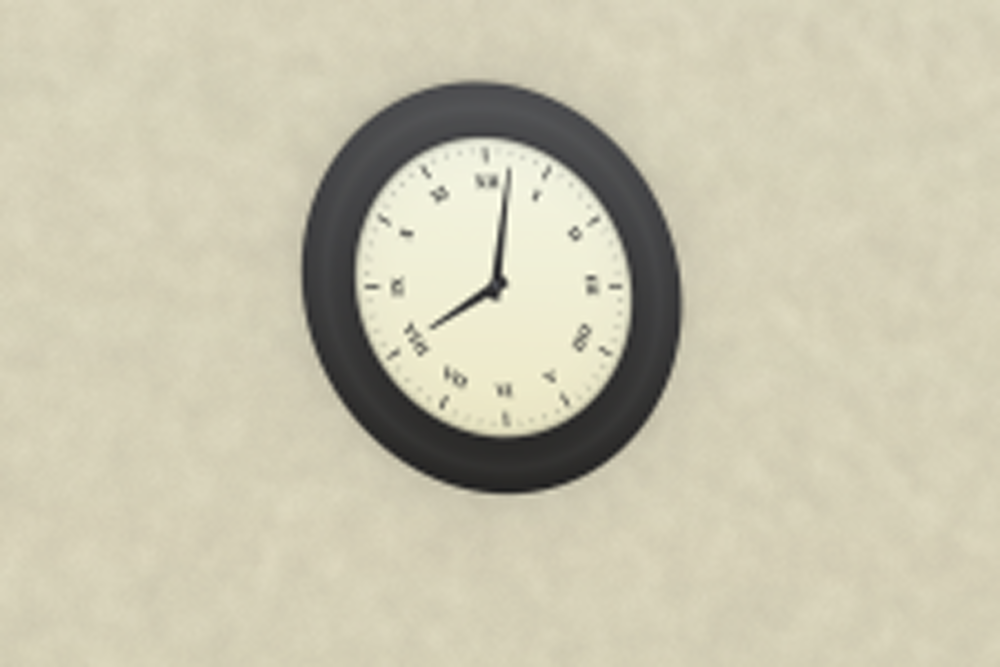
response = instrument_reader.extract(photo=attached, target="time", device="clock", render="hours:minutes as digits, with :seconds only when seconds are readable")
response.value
8:02
